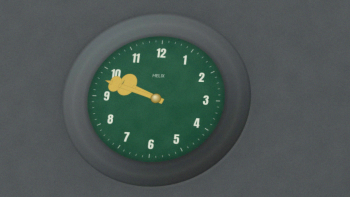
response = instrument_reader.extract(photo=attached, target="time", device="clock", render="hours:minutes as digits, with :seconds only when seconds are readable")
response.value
9:48
